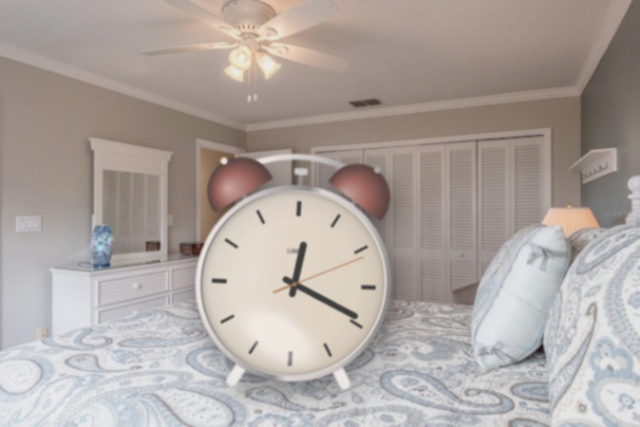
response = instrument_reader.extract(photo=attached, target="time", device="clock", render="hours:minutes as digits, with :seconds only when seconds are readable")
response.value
12:19:11
